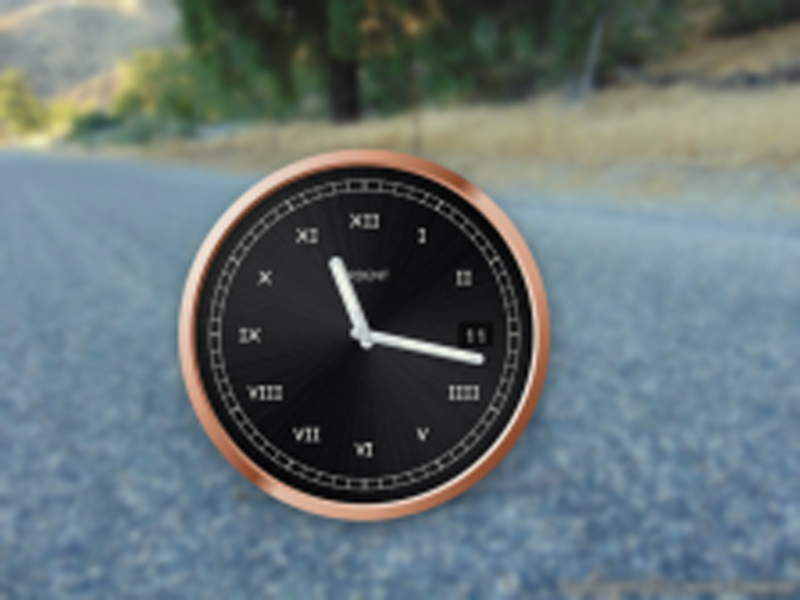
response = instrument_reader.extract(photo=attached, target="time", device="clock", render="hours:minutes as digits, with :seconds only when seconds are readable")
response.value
11:17
